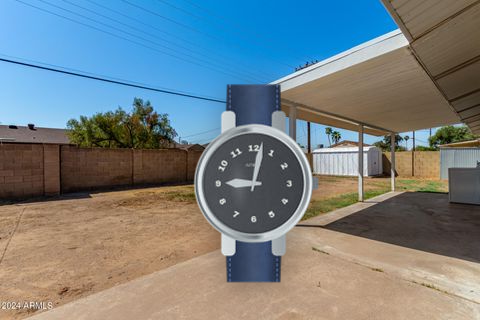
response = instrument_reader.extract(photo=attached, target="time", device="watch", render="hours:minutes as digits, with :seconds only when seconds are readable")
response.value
9:02
